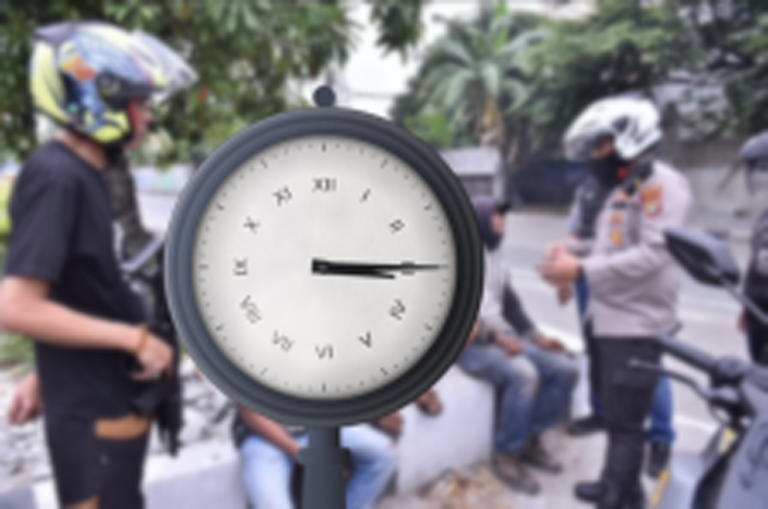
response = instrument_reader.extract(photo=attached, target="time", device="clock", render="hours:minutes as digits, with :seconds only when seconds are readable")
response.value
3:15
